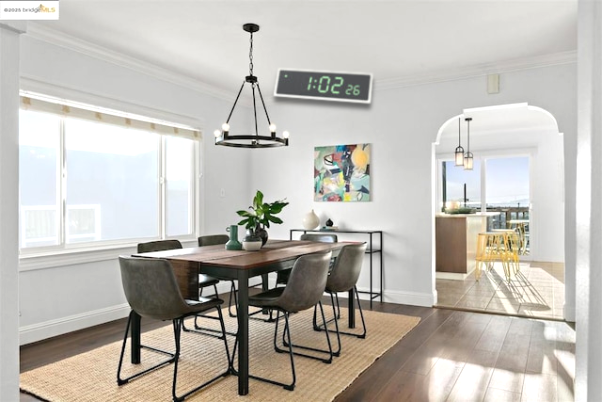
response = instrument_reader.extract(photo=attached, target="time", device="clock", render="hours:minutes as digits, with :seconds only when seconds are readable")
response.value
1:02:26
